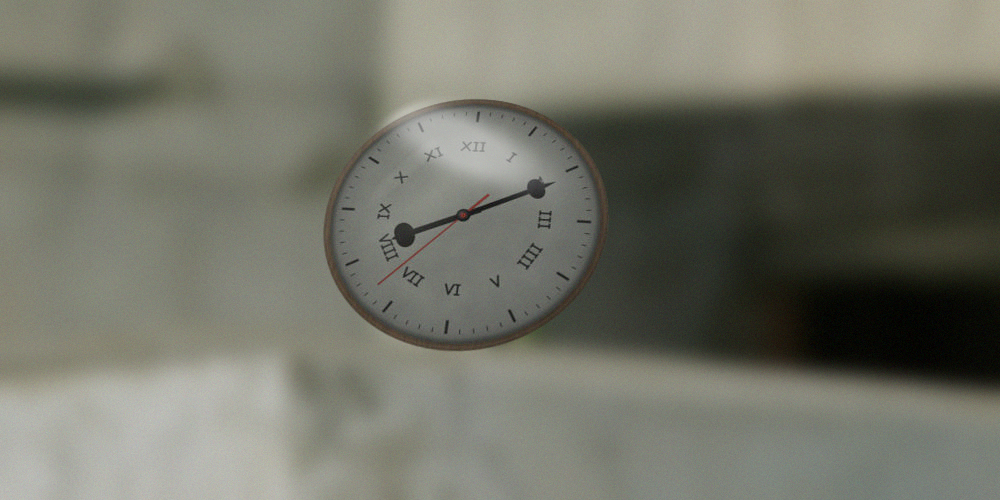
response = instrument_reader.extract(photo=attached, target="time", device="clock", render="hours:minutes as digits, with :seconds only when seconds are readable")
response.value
8:10:37
